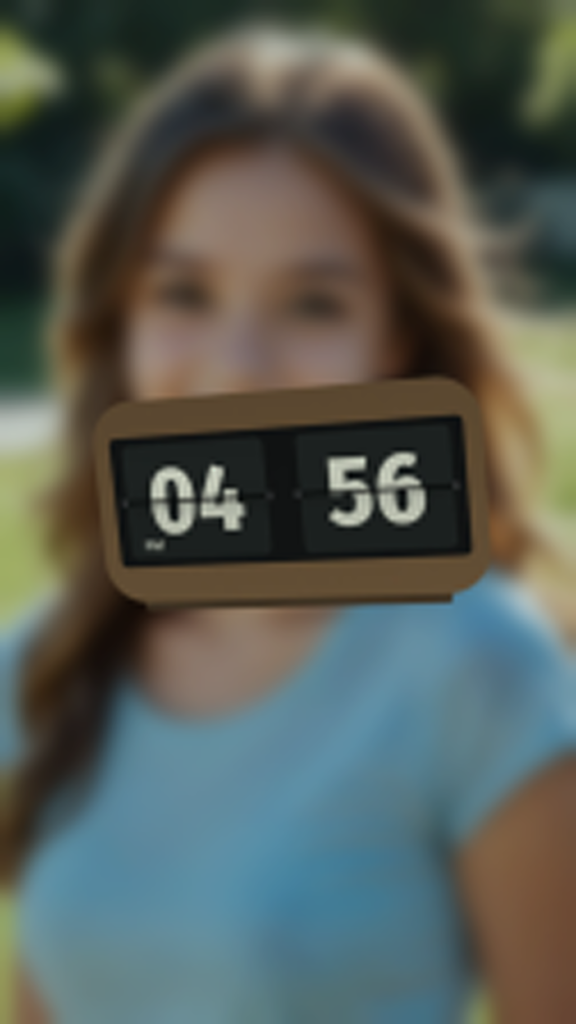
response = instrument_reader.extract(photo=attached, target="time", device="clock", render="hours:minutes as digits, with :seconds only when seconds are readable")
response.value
4:56
